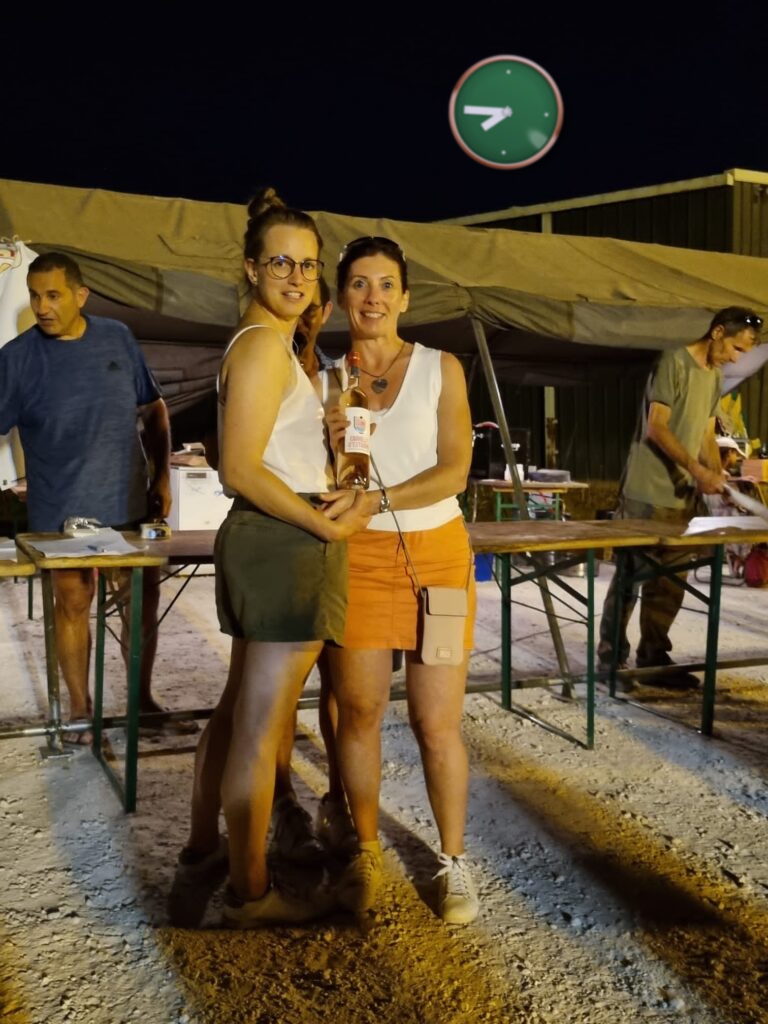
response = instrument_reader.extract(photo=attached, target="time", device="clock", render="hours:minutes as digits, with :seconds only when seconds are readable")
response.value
7:45
